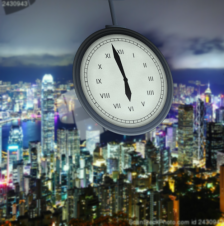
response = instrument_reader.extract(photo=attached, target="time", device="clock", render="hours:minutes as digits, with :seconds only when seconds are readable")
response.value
5:58
